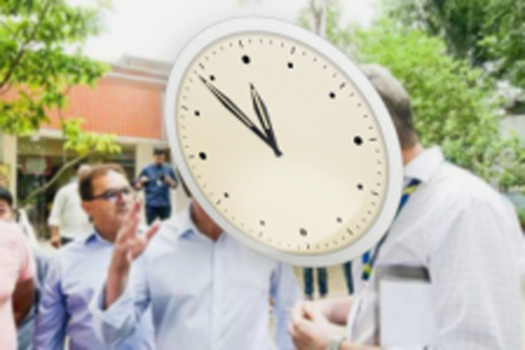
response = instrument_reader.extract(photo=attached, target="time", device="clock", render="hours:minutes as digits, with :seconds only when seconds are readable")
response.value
11:54
